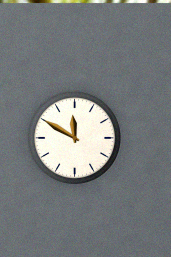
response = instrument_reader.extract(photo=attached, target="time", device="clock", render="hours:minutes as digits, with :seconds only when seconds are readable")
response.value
11:50
